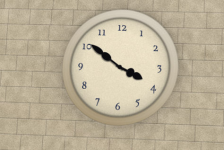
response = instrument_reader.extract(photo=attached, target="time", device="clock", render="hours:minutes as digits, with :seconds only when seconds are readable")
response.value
3:51
